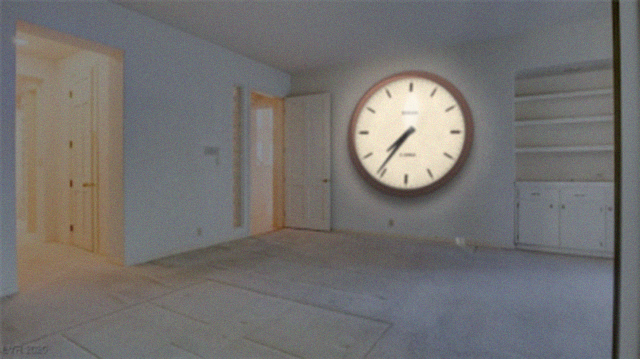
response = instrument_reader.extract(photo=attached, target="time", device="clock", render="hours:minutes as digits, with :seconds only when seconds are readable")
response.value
7:36
